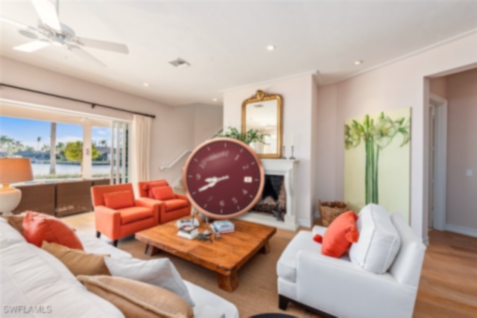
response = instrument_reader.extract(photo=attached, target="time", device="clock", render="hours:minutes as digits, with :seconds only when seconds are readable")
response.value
8:40
